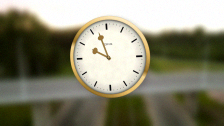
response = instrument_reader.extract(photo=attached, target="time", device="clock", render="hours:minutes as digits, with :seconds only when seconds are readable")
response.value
9:57
